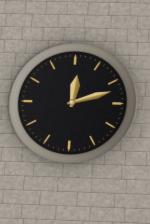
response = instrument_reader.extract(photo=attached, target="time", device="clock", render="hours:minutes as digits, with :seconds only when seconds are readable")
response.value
12:12
